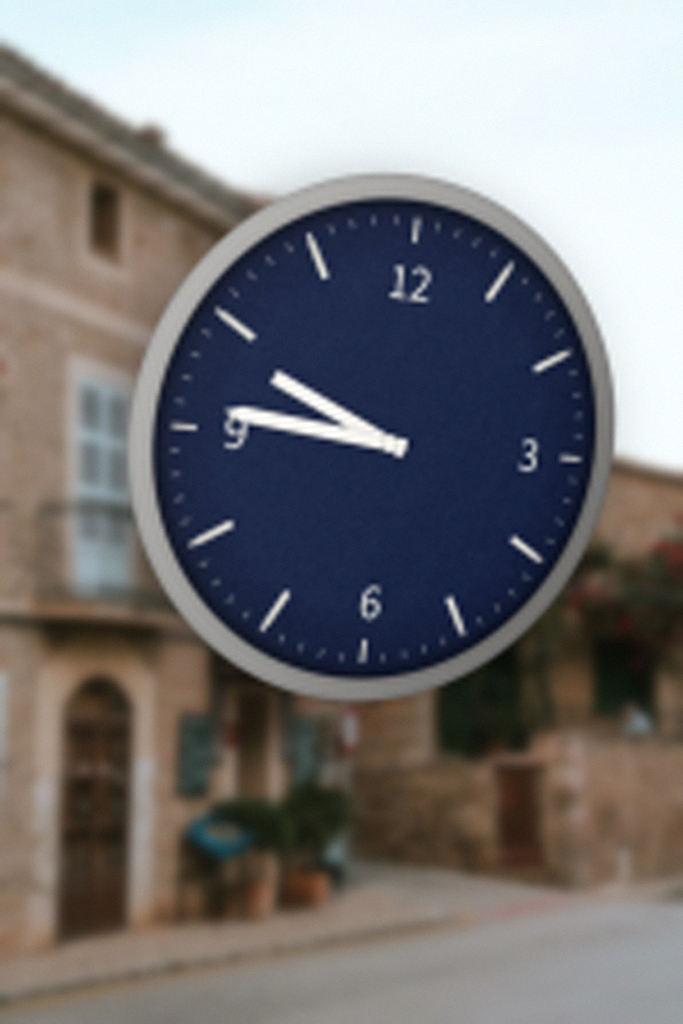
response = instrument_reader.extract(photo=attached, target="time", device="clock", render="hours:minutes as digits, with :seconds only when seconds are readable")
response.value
9:46
